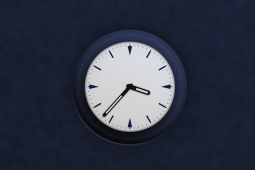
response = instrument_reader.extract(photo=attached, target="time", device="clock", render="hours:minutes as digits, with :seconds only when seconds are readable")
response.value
3:37
